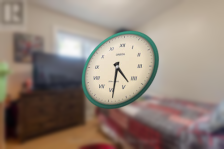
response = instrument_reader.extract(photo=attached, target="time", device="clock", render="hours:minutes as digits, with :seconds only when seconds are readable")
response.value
4:29
